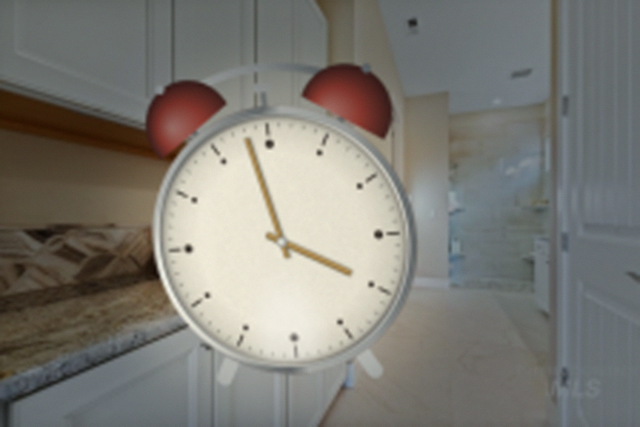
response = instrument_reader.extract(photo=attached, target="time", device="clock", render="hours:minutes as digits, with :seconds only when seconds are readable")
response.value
3:58
